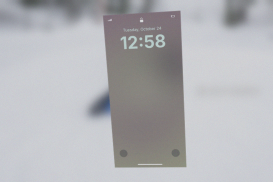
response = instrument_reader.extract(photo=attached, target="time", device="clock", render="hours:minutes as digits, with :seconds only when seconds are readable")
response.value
12:58
